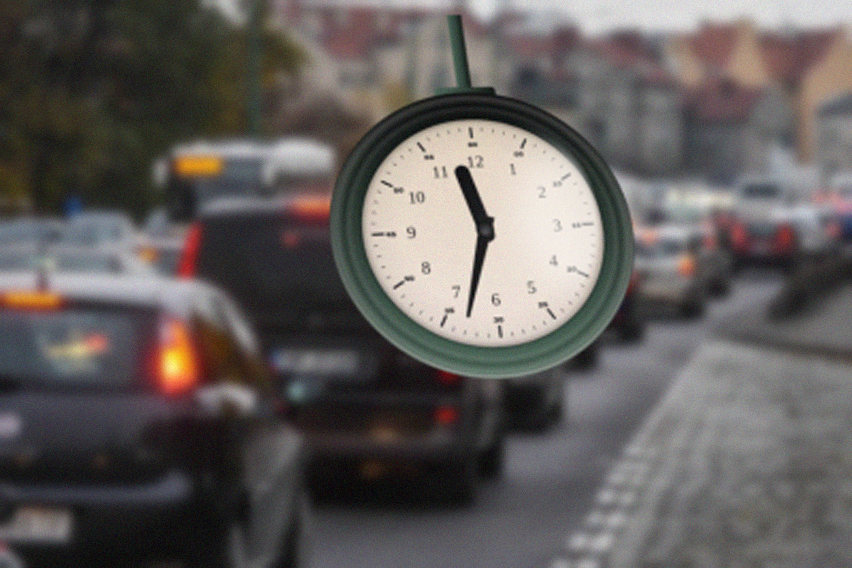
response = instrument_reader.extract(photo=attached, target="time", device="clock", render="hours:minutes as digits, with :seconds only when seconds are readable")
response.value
11:33
